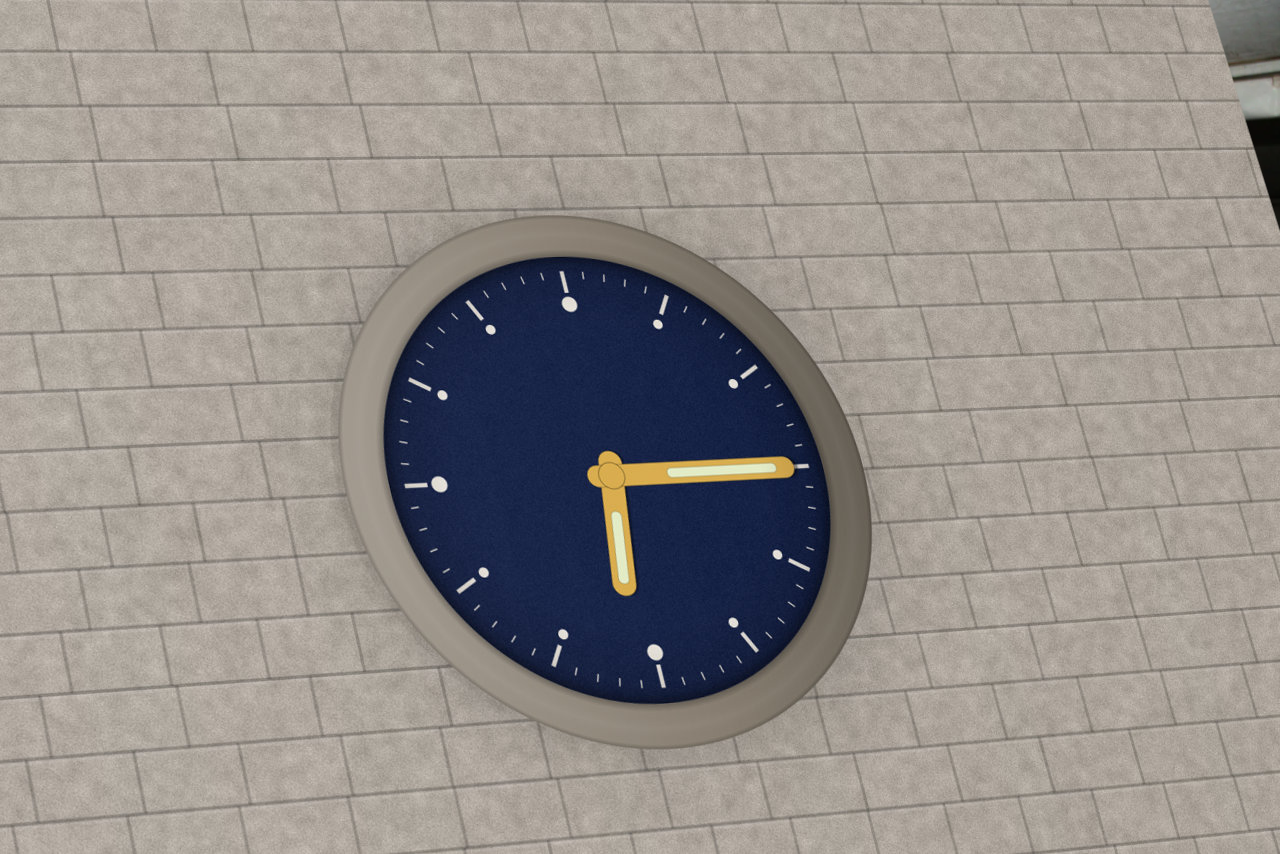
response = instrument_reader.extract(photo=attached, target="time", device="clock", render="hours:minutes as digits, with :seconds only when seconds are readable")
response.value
6:15
